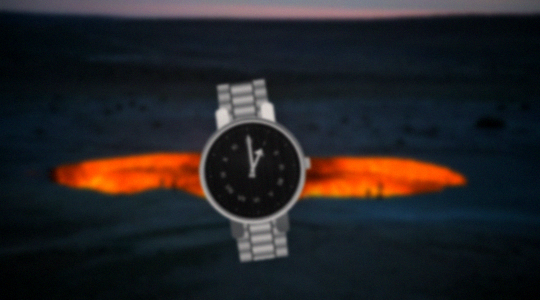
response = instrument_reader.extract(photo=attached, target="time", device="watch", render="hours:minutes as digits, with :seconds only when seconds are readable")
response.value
1:00
